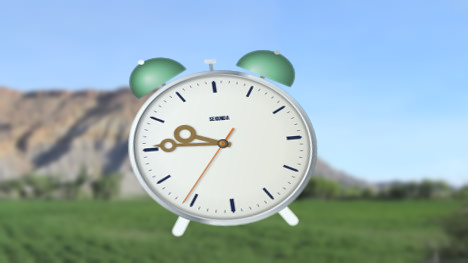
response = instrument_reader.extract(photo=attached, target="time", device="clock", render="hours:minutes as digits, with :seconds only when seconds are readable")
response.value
9:45:36
